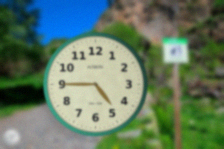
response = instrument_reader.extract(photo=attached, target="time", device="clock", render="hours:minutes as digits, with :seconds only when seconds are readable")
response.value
4:45
